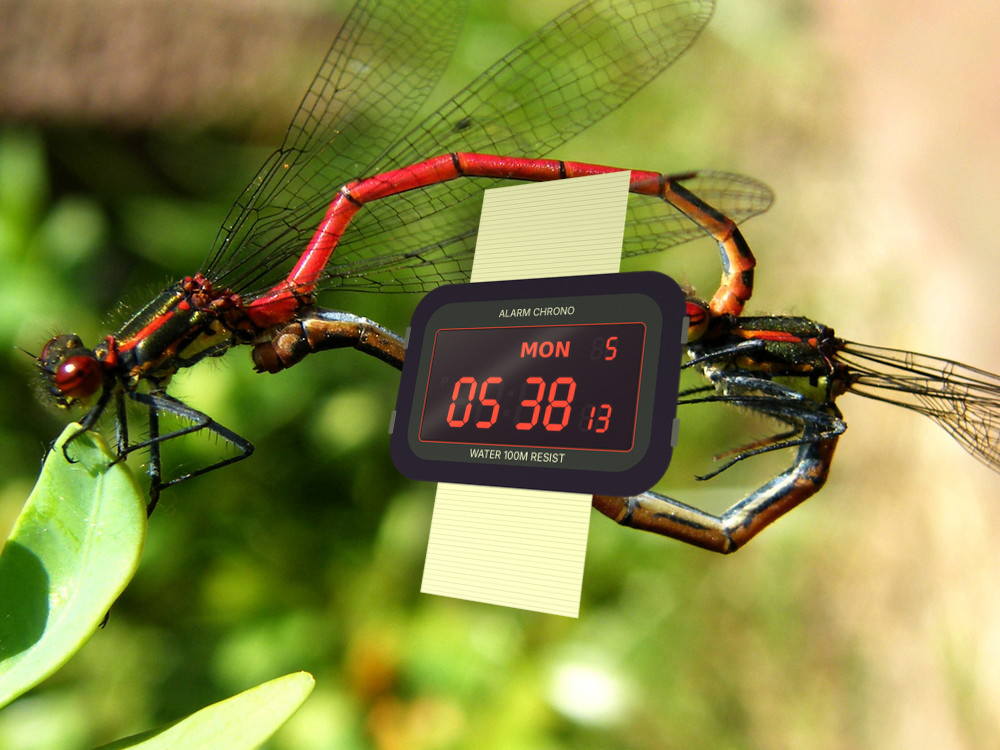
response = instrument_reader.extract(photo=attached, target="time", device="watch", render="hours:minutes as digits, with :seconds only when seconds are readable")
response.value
5:38:13
